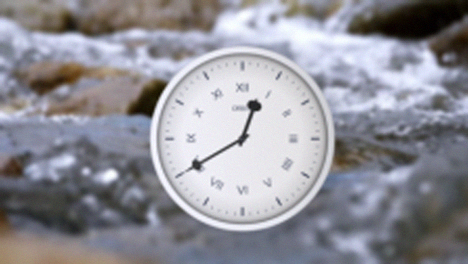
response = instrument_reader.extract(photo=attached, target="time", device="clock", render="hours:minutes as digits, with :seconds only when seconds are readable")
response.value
12:40
